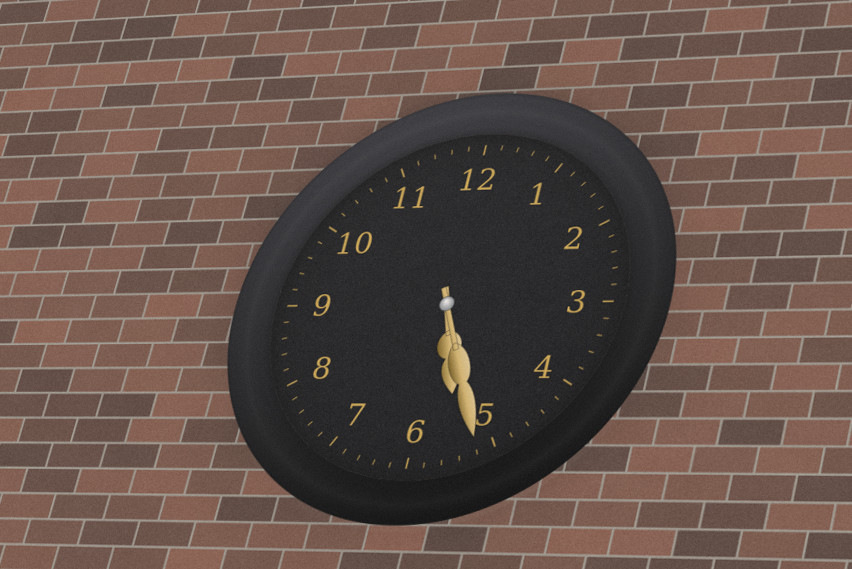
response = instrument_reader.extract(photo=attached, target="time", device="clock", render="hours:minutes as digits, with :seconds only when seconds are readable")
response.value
5:26
